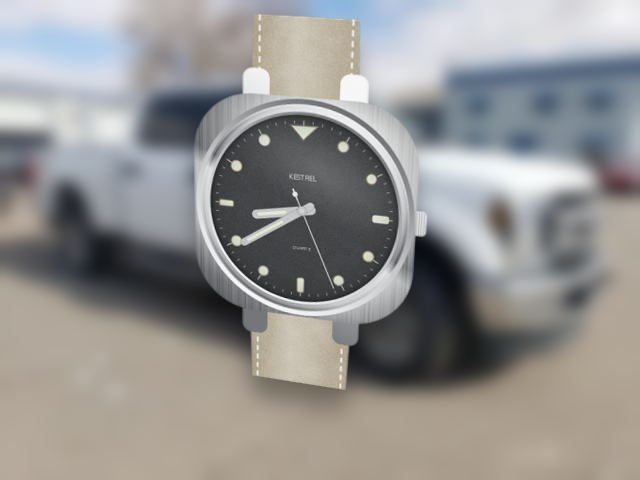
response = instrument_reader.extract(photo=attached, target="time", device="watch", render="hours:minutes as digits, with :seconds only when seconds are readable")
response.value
8:39:26
